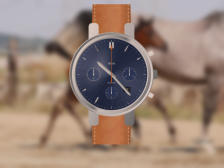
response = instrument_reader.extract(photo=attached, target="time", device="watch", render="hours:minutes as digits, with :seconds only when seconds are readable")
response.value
10:23
